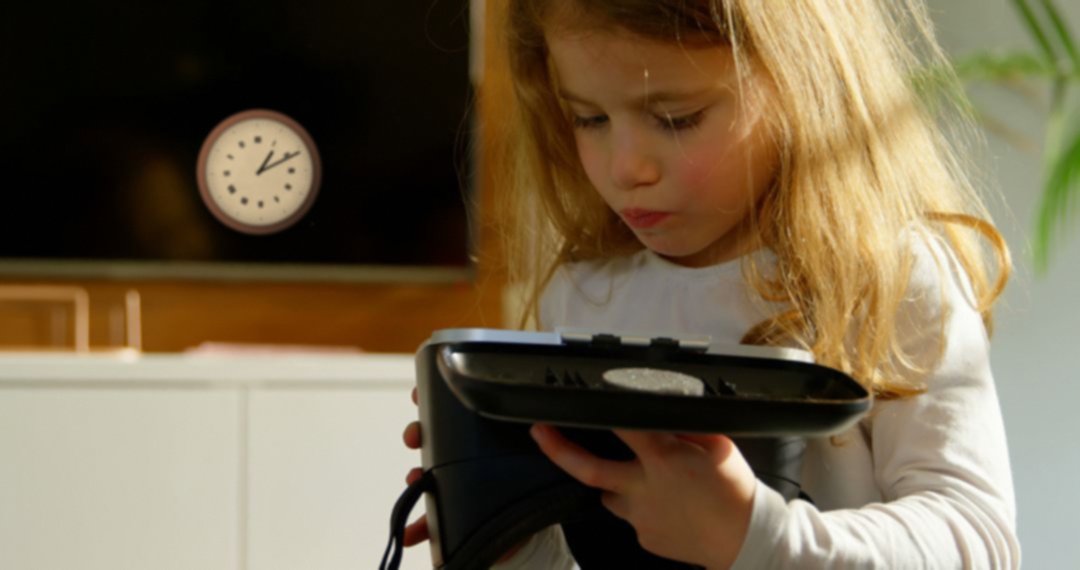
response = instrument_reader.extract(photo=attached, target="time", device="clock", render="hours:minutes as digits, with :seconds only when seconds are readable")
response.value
1:11
